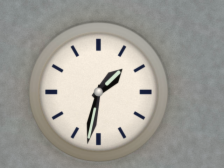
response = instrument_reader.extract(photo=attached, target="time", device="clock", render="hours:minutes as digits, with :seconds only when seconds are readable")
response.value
1:32
